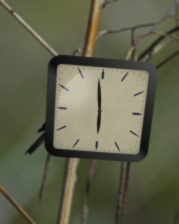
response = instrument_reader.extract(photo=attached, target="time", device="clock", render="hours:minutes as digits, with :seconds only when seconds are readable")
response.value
5:59
